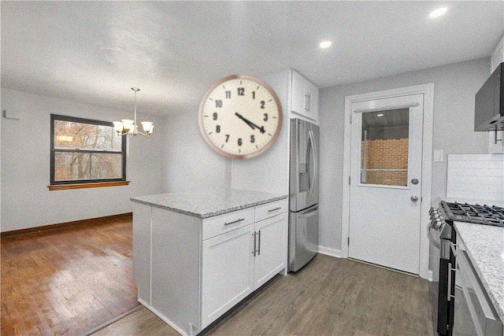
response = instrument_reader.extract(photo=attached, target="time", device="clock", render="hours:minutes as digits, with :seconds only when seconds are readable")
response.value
4:20
